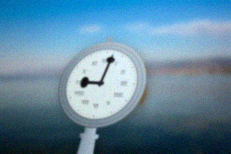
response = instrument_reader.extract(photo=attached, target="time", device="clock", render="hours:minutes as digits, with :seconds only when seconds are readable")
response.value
9:02
